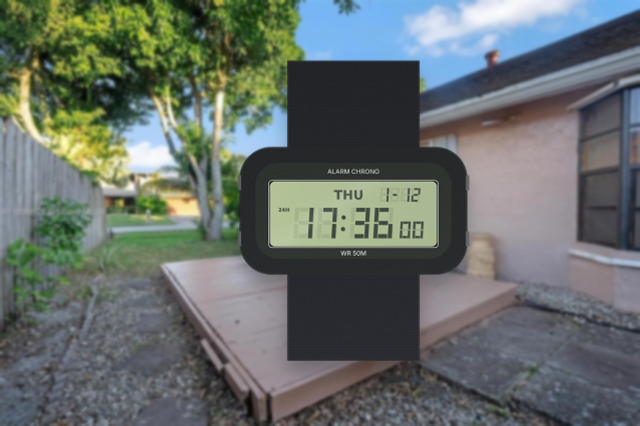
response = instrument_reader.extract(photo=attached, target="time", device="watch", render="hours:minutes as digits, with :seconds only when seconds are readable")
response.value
17:36:00
